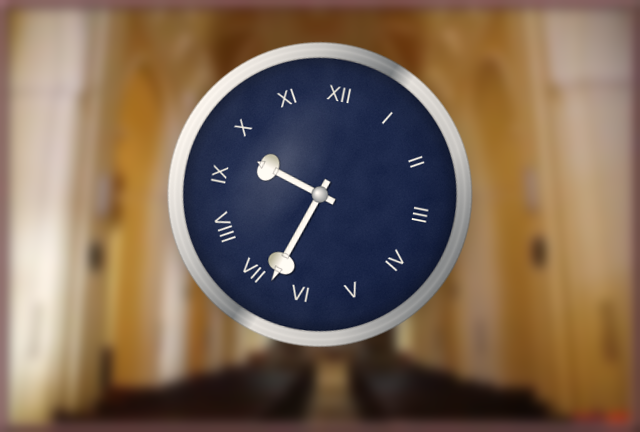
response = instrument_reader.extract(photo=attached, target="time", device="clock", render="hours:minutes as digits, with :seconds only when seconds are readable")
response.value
9:33
